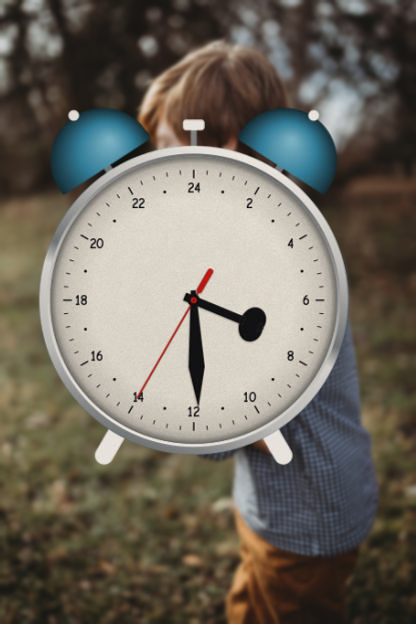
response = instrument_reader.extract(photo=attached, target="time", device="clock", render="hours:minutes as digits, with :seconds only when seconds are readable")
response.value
7:29:35
